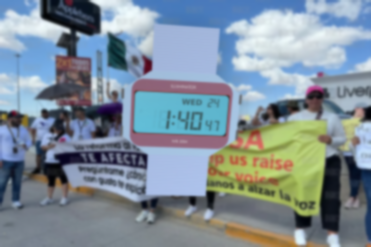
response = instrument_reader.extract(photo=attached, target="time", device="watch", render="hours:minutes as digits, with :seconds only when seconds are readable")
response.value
1:40
